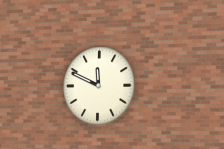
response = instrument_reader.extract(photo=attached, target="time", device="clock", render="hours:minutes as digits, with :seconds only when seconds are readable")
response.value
11:49
